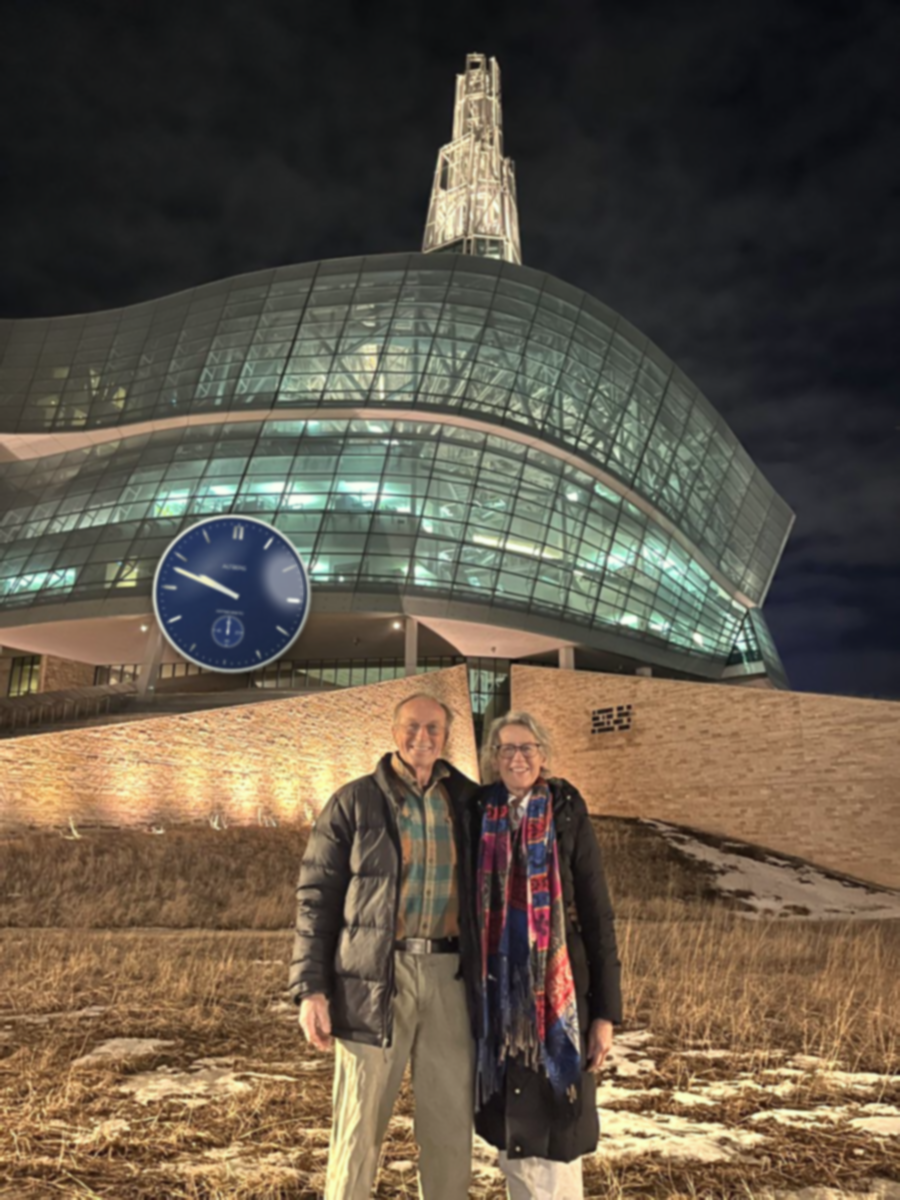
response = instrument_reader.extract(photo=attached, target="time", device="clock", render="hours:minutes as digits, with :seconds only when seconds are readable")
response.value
9:48
